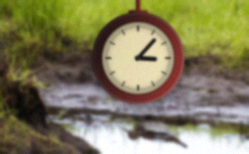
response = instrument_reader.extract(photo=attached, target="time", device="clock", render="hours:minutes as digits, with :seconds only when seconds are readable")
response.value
3:07
